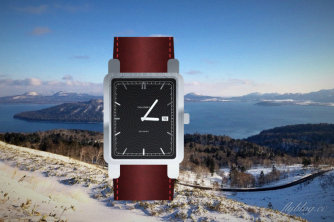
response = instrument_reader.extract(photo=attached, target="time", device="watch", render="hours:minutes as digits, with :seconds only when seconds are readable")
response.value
3:06
